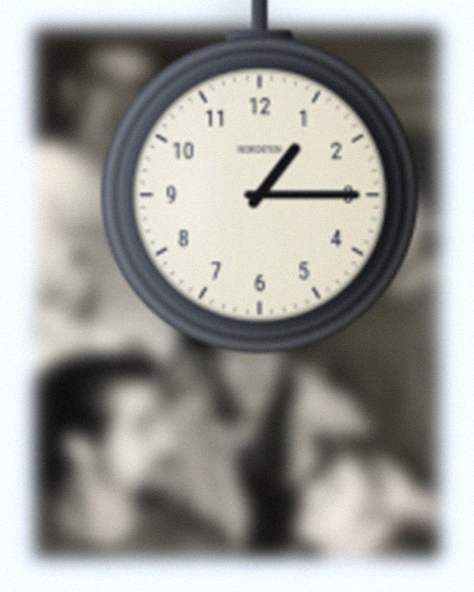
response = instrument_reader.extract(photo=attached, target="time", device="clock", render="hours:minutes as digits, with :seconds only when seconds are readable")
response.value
1:15
